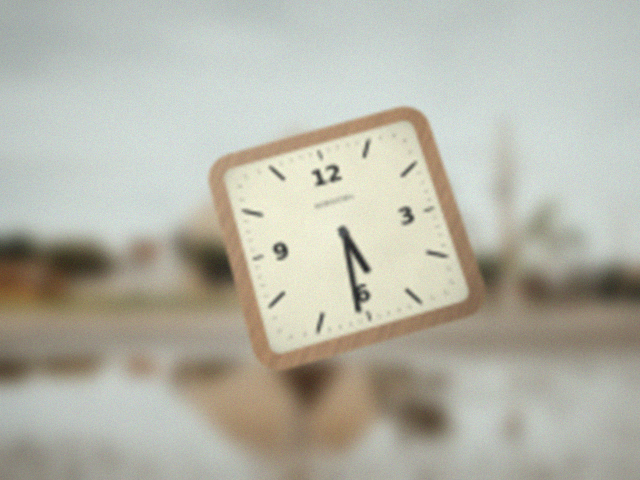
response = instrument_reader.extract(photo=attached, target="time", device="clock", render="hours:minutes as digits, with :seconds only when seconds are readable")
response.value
5:31
